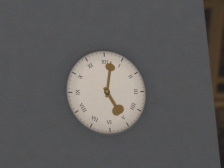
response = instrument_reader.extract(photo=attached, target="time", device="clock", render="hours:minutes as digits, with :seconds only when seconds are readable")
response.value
5:02
